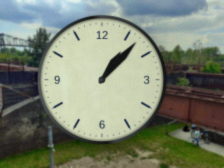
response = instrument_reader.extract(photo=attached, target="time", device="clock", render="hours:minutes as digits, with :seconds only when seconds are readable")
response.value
1:07
